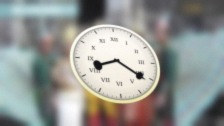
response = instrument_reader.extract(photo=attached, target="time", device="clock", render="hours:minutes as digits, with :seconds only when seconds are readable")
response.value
8:21
